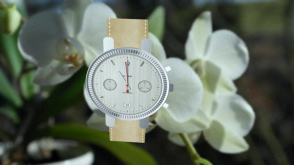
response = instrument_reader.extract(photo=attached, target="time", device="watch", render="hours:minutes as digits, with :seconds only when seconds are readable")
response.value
10:59
